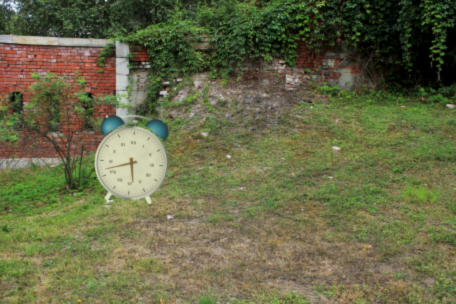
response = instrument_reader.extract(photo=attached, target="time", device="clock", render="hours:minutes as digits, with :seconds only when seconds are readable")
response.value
5:42
